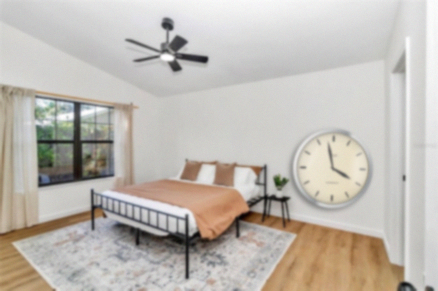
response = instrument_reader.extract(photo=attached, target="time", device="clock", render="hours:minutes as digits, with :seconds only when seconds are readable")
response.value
3:58
